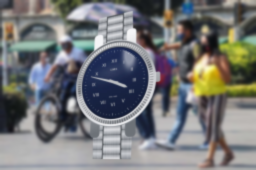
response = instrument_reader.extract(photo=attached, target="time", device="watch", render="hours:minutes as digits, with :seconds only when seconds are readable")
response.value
3:48
